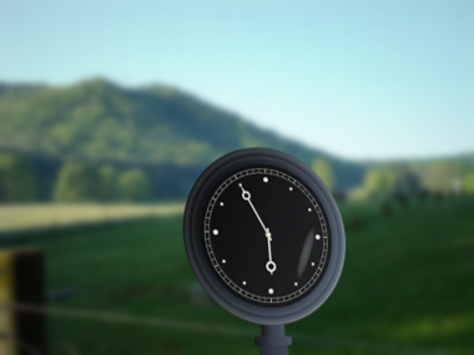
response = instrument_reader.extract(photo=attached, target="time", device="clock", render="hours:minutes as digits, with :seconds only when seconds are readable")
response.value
5:55
